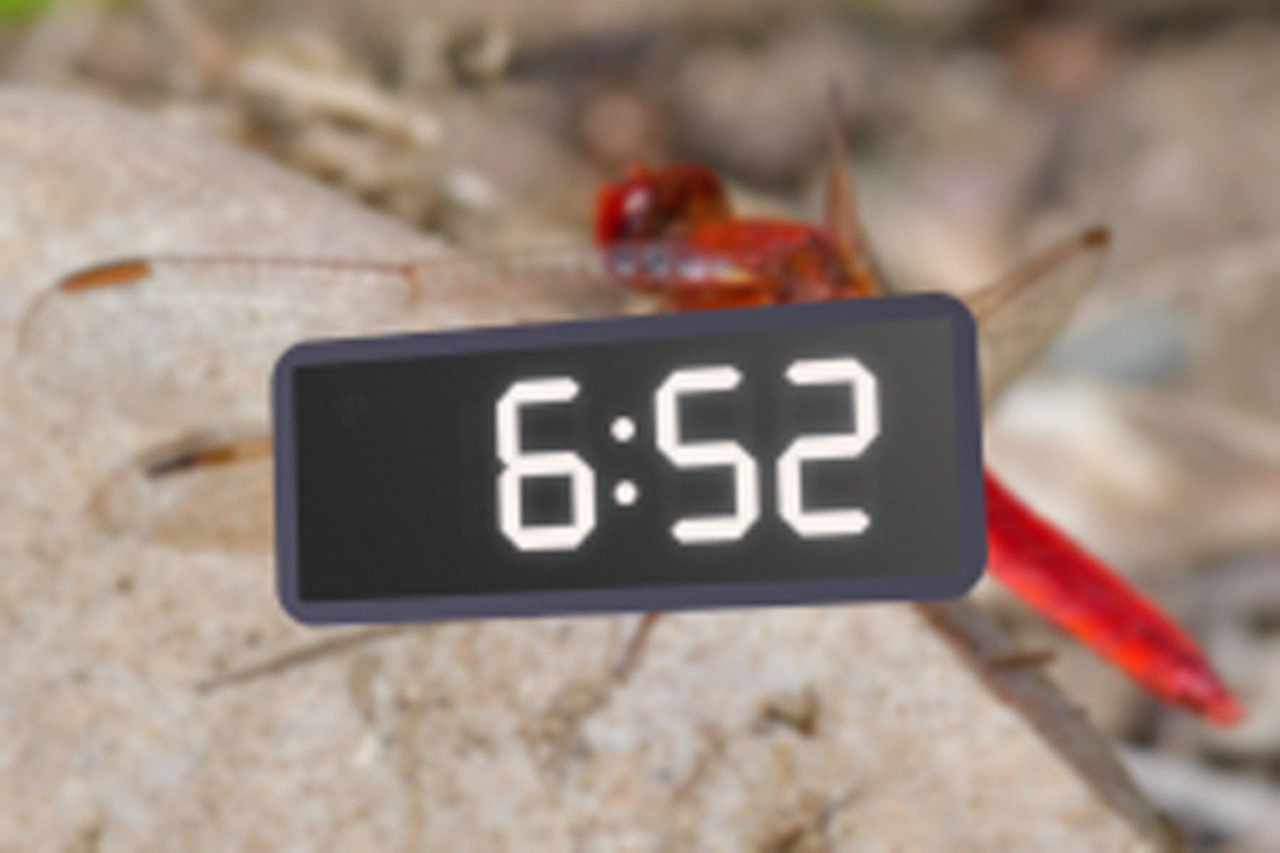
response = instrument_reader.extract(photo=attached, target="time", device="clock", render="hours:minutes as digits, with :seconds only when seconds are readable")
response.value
6:52
